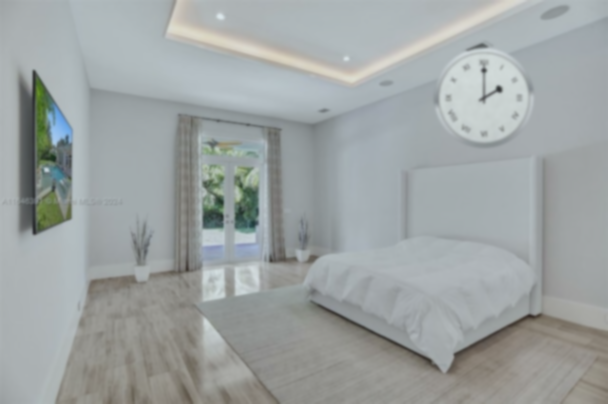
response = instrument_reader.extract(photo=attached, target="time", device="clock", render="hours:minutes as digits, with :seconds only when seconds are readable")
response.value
2:00
